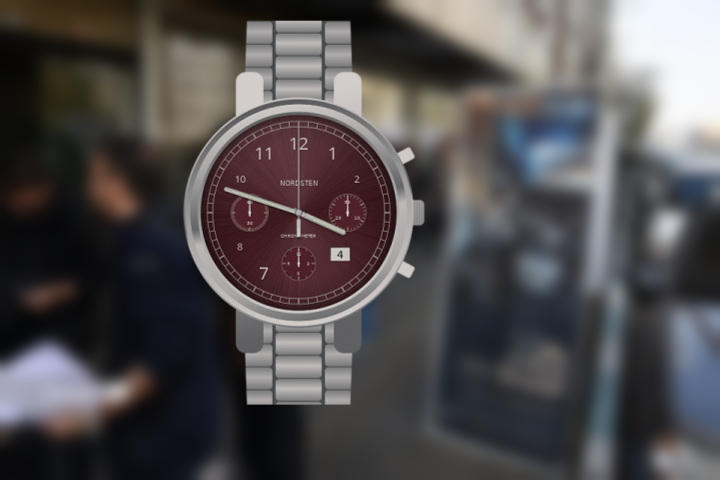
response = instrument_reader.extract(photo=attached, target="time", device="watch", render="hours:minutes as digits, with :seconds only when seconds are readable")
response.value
3:48
